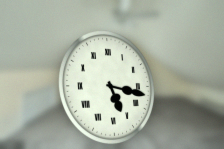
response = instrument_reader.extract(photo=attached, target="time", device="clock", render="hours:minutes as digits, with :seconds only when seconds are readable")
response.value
5:17
